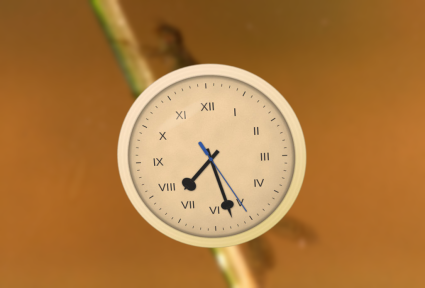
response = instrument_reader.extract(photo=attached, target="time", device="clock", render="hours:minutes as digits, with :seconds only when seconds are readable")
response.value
7:27:25
